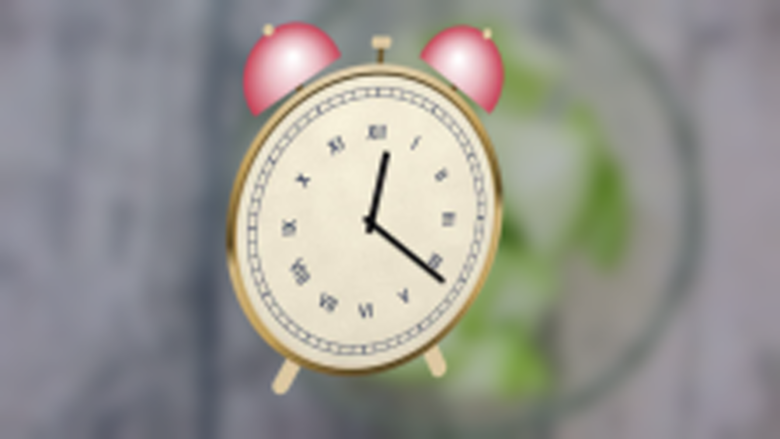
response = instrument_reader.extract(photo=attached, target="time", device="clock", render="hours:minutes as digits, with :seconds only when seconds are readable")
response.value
12:21
